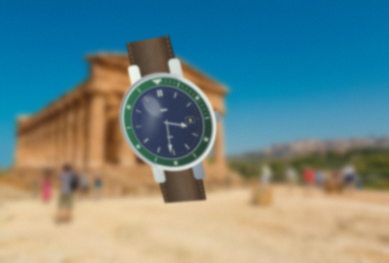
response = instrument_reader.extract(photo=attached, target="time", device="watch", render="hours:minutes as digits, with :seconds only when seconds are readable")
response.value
3:31
